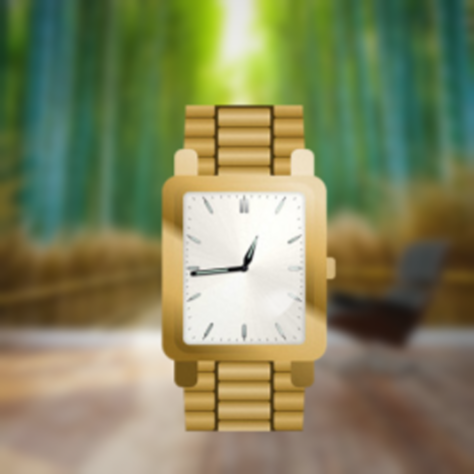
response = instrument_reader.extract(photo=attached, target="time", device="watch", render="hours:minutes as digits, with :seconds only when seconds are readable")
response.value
12:44
